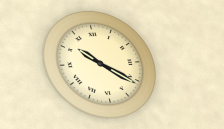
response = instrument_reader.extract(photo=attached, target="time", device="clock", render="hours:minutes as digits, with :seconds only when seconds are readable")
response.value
10:21
